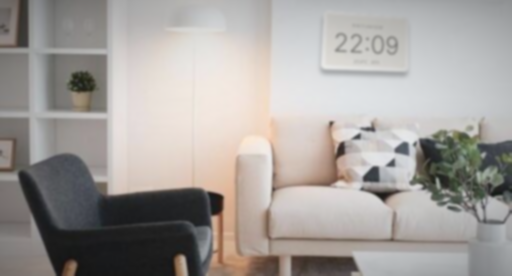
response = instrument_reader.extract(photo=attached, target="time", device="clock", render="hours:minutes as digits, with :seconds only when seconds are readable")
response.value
22:09
